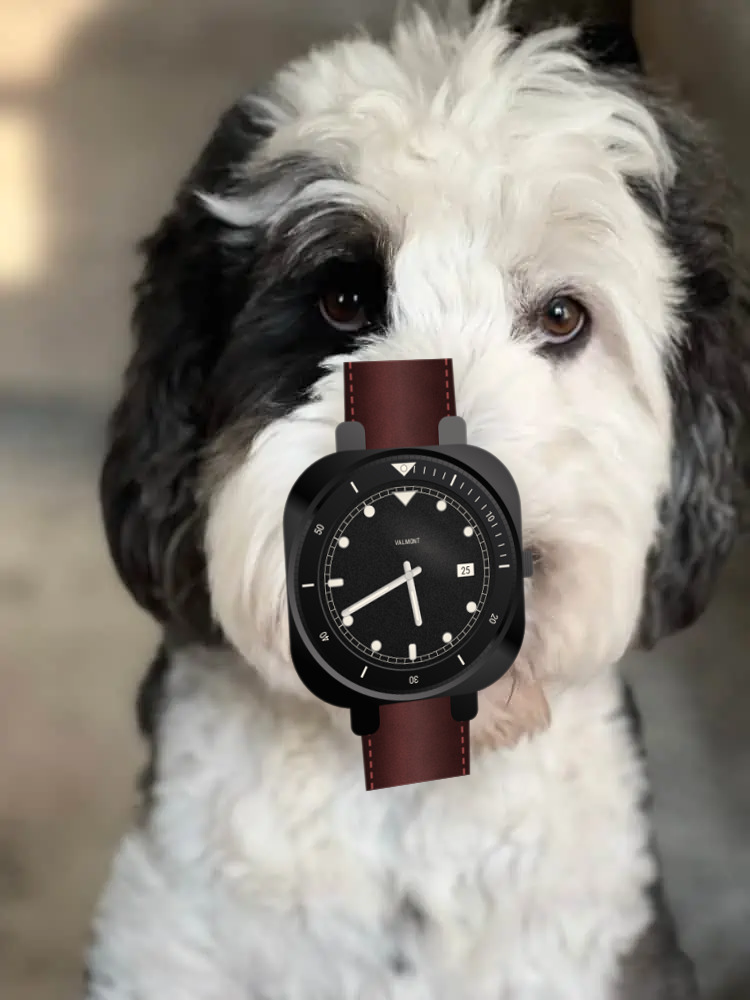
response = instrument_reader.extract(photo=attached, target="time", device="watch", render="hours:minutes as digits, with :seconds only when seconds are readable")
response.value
5:41
